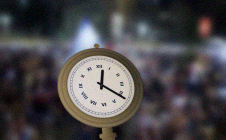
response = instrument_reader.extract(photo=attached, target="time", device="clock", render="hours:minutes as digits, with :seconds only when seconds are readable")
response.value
12:21
